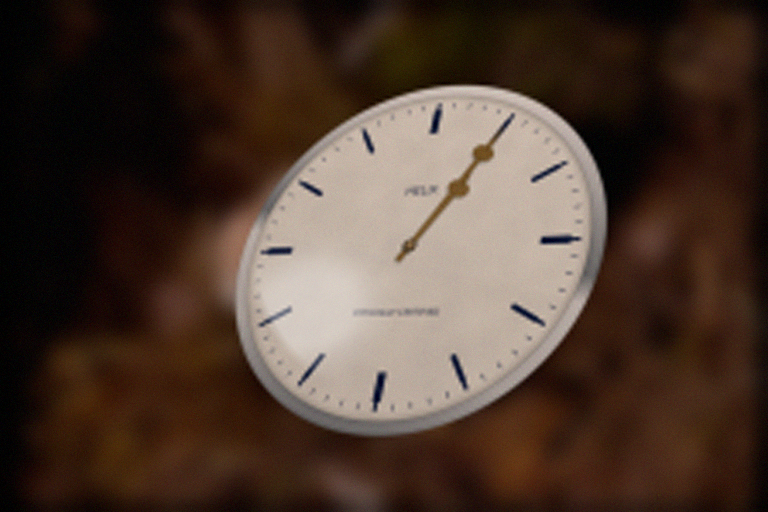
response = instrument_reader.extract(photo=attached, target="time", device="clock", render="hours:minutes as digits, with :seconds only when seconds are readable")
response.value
1:05
